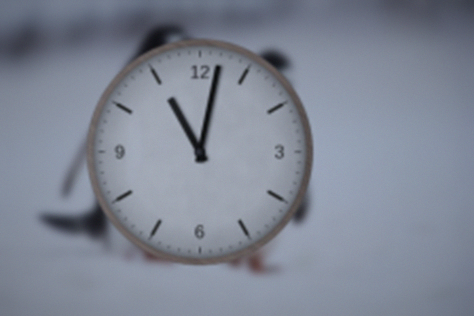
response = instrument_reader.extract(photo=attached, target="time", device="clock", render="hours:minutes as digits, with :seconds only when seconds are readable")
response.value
11:02
